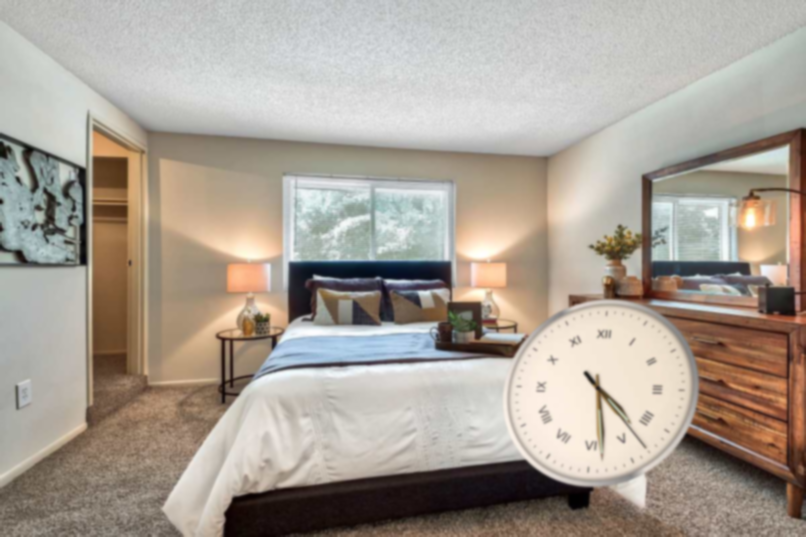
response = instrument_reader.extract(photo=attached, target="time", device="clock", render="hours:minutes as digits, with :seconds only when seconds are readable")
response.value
4:28:23
